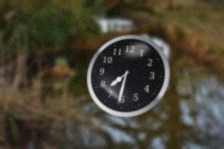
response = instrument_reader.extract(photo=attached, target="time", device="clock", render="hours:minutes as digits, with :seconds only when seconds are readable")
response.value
7:31
